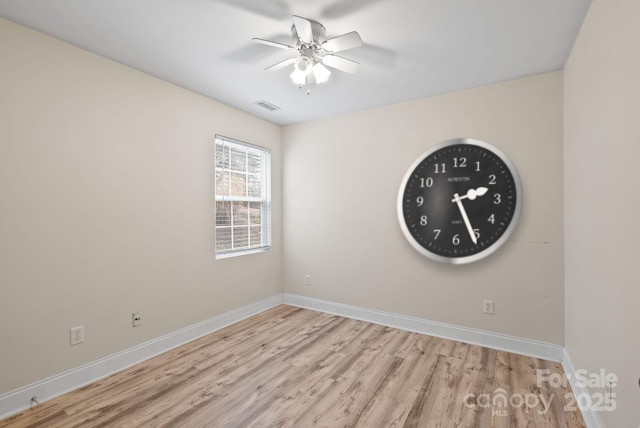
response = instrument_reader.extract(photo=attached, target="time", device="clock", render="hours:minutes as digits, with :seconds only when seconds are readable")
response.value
2:26
